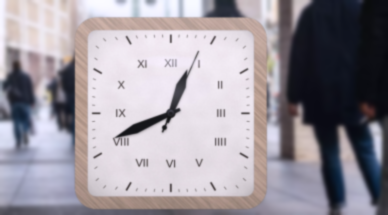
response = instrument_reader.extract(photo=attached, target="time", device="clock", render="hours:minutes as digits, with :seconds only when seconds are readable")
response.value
12:41:04
